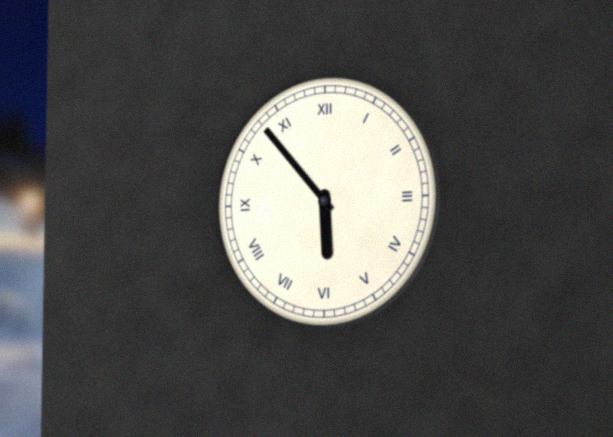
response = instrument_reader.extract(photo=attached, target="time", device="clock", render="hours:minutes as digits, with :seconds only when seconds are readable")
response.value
5:53
